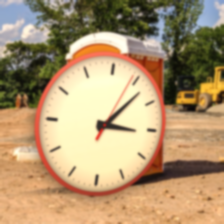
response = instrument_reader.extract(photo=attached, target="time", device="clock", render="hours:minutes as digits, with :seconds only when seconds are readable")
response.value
3:07:04
